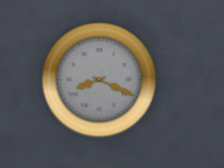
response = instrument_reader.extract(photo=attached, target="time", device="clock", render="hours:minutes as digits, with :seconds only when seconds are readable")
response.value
8:19
